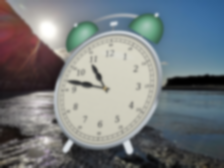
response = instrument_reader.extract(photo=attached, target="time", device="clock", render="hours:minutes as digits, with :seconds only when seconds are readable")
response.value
10:47
